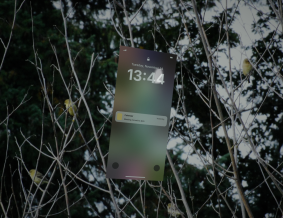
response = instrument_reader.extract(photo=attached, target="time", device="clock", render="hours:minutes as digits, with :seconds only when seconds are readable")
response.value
13:44
